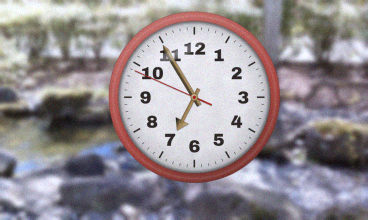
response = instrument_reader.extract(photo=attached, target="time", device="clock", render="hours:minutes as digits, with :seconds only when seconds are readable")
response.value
6:54:49
